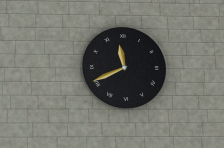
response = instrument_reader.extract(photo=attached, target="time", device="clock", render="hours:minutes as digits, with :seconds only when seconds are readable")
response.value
11:41
